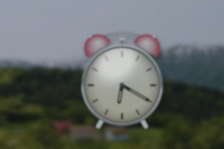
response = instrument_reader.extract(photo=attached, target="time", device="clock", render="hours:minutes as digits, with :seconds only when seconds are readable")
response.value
6:20
